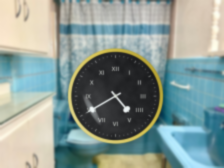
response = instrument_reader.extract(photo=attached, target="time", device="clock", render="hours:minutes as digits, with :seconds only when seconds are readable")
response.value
4:40
